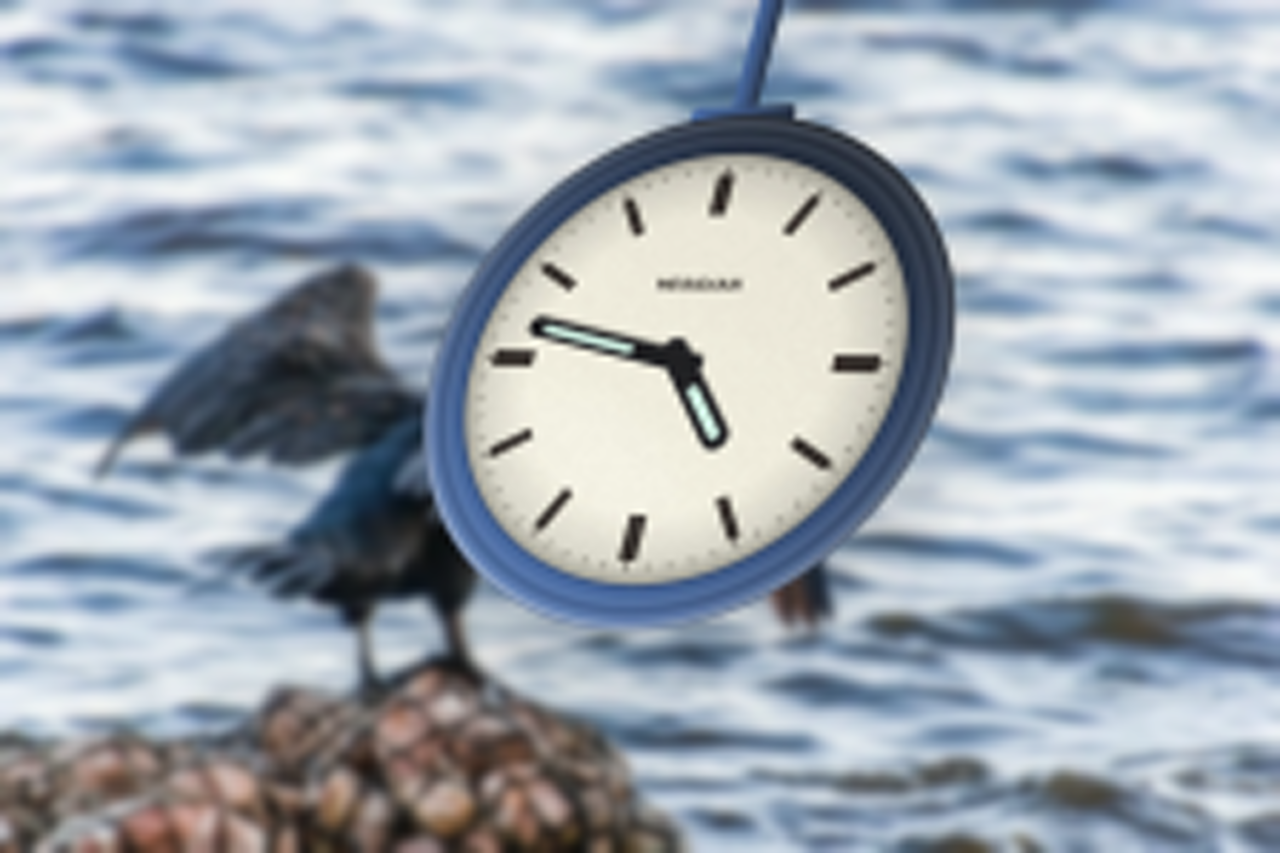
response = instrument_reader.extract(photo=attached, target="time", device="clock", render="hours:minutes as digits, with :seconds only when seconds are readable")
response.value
4:47
